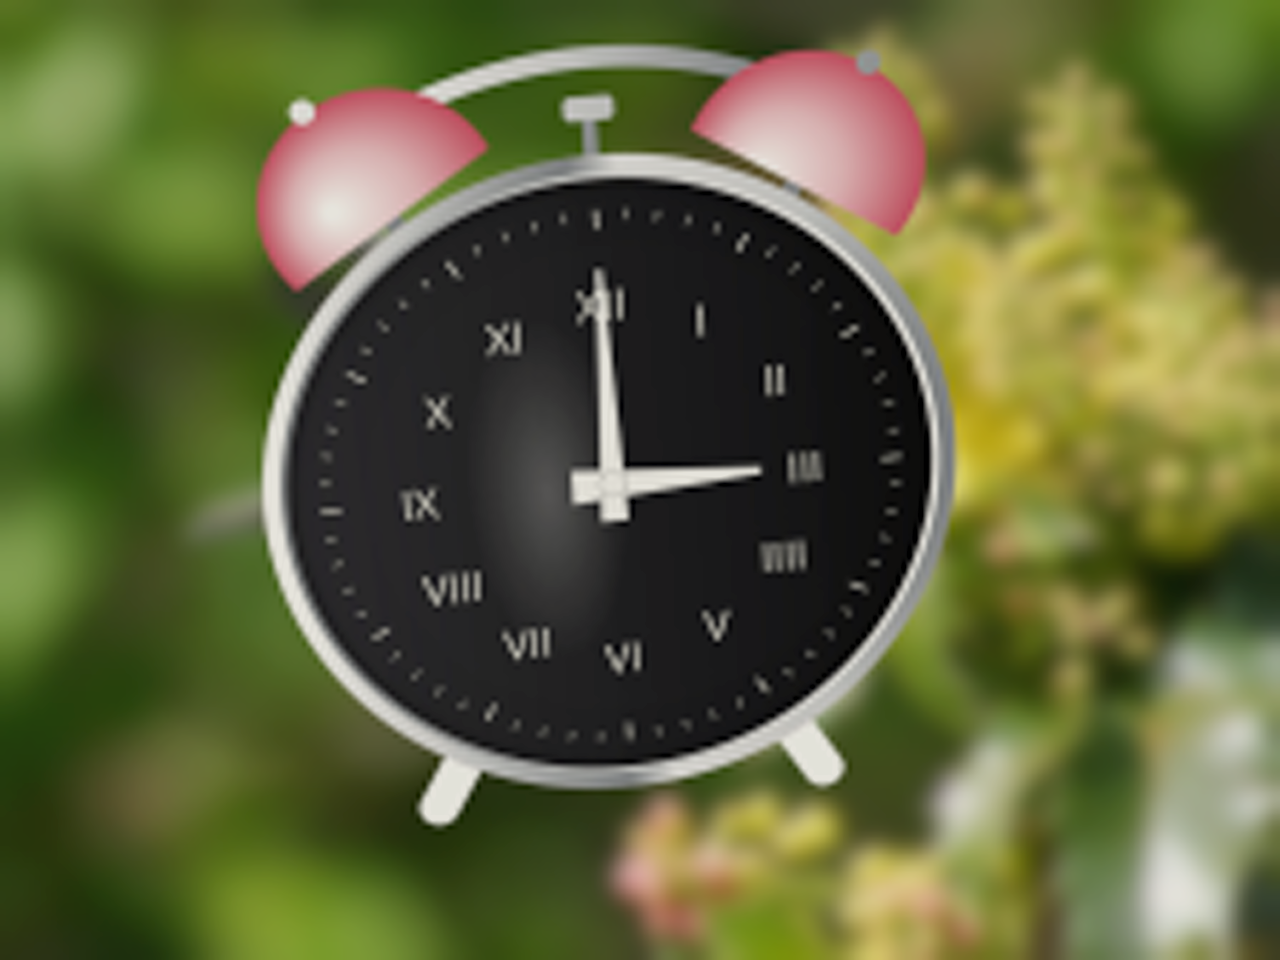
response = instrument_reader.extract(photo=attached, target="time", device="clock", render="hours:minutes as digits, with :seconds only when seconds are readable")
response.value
3:00
